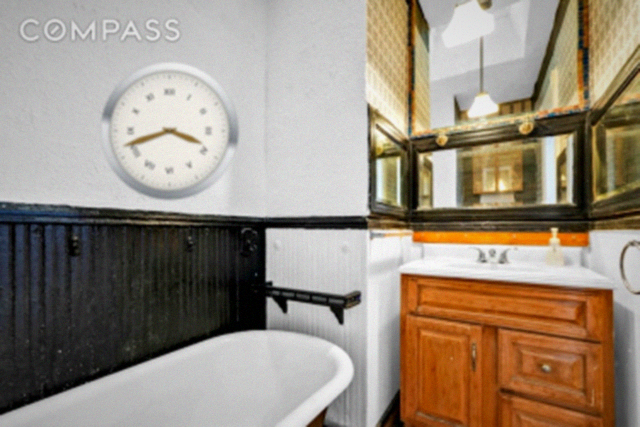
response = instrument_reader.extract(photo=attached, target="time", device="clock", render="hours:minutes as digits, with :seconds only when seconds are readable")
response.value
3:42
